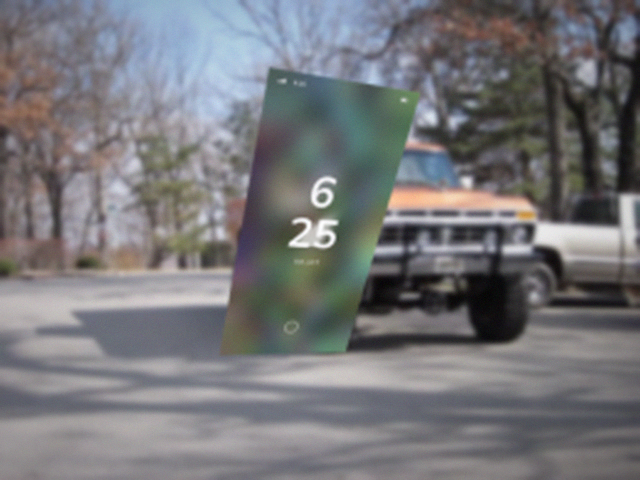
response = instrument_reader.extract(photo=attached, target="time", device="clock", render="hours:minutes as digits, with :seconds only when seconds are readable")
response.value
6:25
